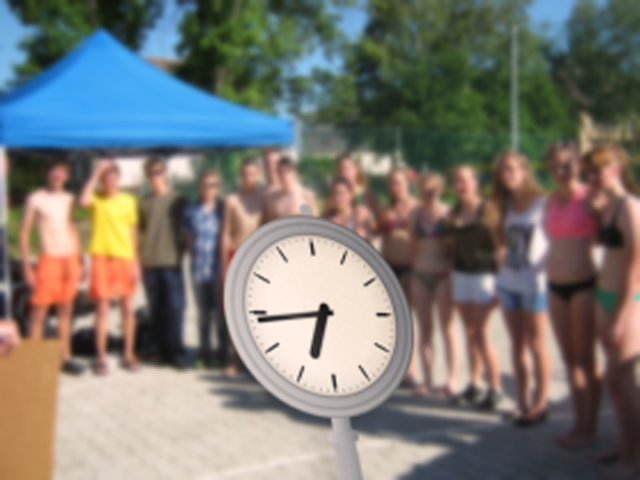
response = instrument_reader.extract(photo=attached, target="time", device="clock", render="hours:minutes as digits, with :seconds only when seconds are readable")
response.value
6:44
